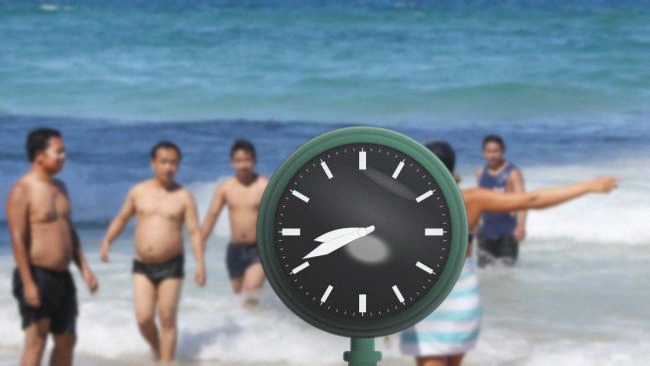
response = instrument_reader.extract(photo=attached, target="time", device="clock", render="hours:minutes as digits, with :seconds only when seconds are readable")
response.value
8:41
